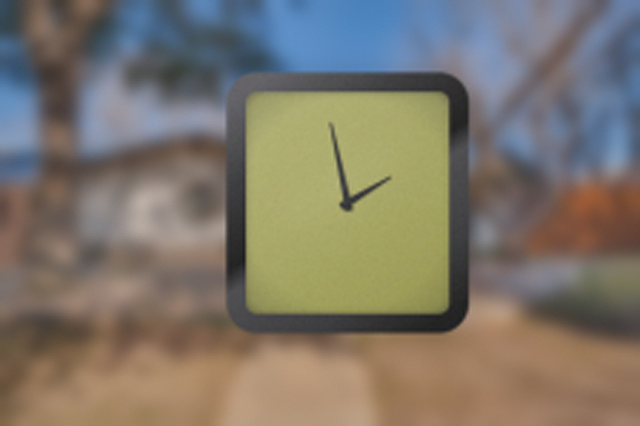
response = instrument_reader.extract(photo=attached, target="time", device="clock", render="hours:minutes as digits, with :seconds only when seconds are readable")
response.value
1:58
